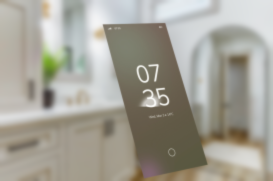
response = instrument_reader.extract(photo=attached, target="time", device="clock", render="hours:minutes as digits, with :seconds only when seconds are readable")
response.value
7:35
